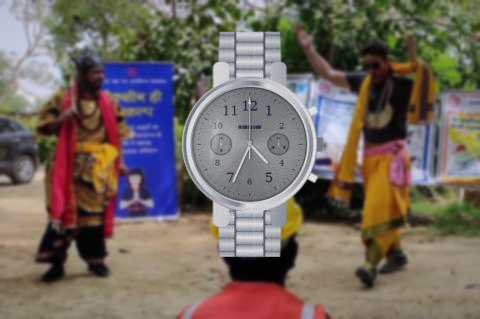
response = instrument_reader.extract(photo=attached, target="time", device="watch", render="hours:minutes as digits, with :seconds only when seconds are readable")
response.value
4:34
